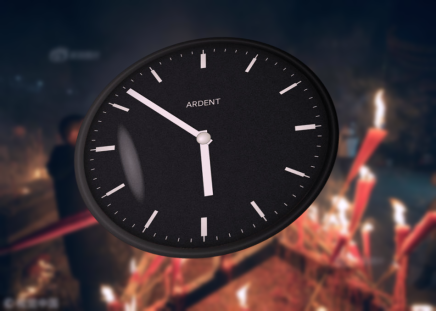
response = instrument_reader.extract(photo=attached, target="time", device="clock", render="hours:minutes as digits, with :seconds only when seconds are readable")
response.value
5:52
